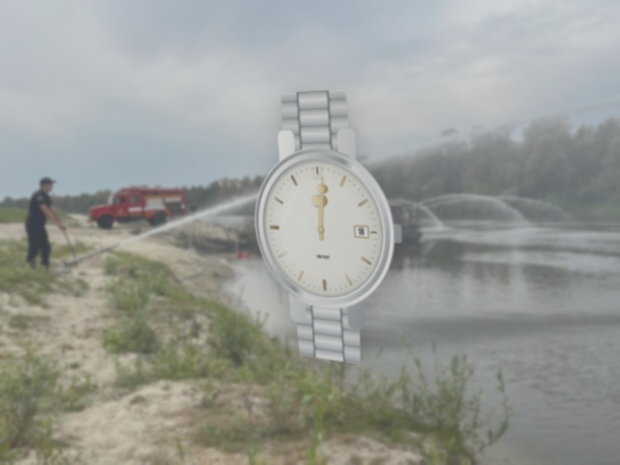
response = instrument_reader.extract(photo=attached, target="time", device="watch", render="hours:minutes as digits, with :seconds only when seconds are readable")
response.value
12:01
